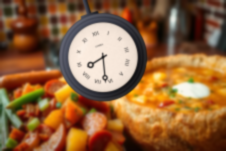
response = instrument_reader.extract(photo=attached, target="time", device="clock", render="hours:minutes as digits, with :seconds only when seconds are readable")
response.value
8:32
